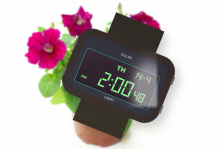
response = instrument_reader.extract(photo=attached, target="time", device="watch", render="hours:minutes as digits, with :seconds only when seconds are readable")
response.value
2:00:48
